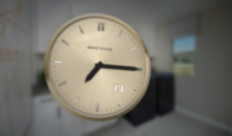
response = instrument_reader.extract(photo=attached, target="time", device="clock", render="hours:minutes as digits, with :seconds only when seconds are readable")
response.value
7:15
